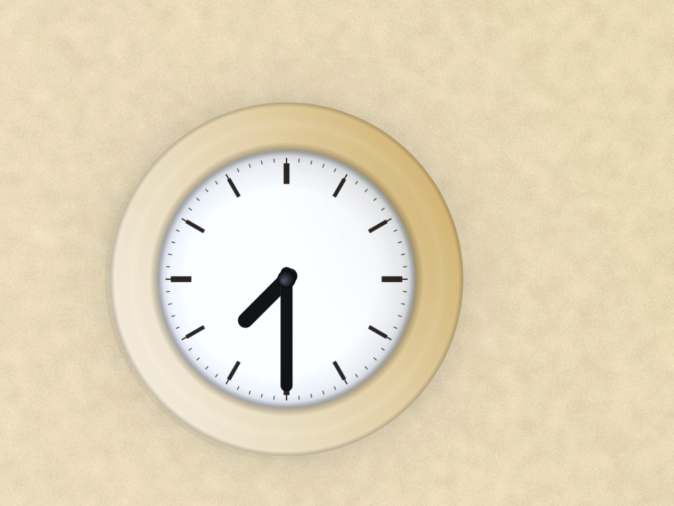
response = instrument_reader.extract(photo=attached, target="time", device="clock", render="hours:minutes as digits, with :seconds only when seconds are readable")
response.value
7:30
